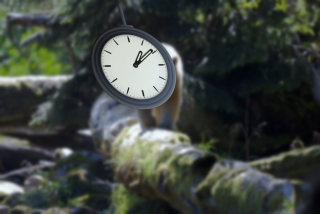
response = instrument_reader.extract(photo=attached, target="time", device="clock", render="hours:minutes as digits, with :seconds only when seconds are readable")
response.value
1:09
